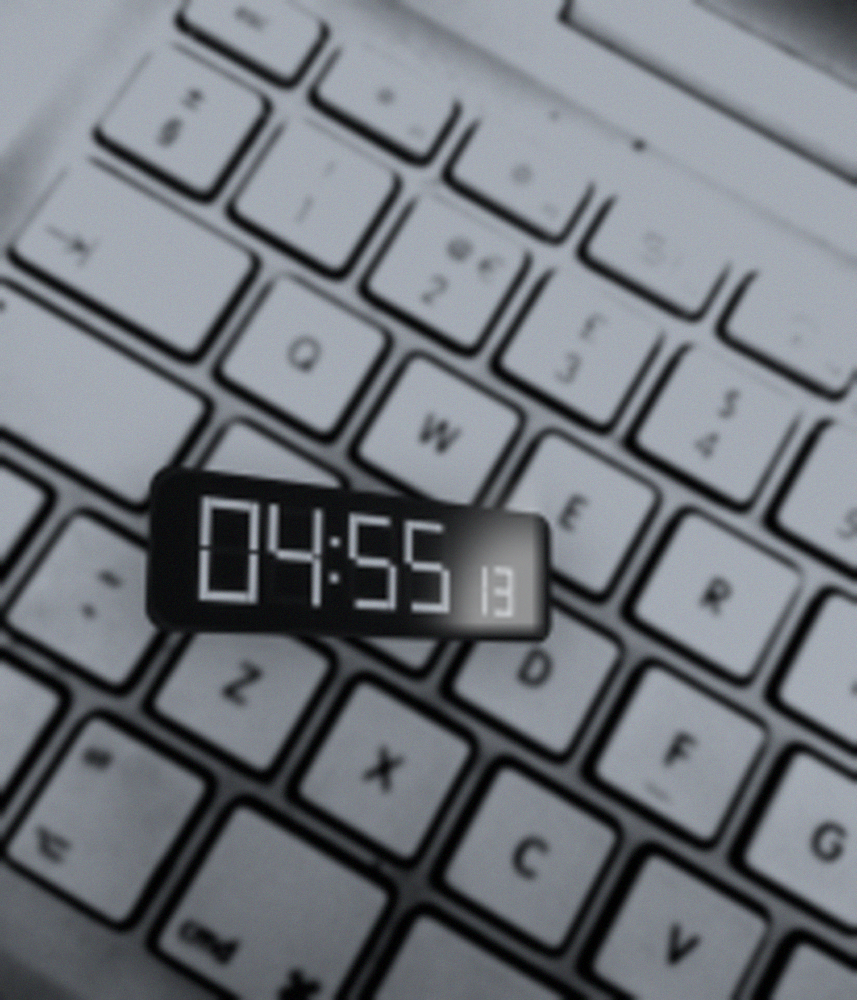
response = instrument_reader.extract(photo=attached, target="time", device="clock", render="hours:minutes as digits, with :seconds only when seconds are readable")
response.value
4:55:13
